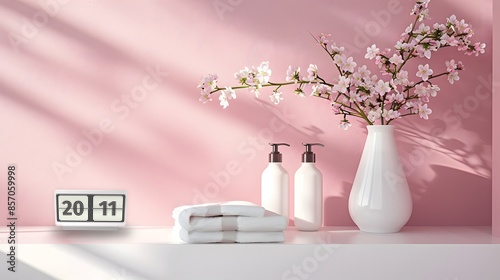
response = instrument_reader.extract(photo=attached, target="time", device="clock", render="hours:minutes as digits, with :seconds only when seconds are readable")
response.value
20:11
